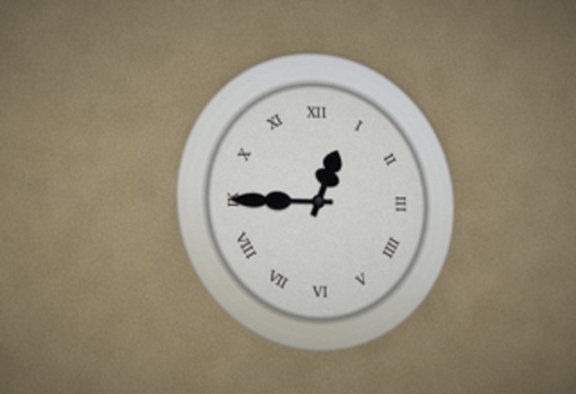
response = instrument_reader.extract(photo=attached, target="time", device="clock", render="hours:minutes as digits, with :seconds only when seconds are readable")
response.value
12:45
